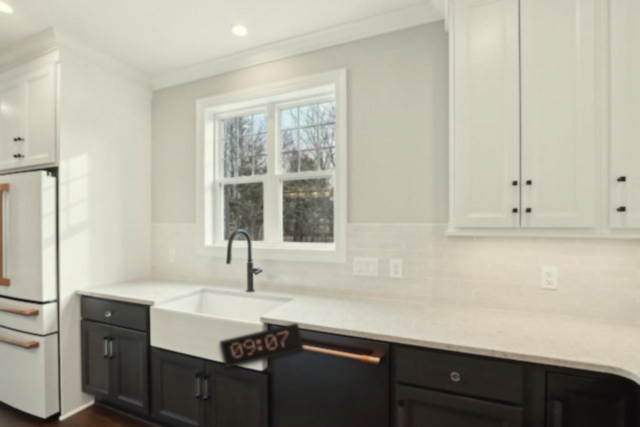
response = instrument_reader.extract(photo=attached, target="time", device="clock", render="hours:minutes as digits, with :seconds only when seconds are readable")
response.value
9:07
